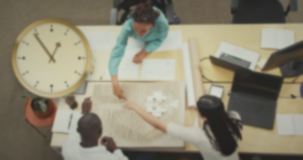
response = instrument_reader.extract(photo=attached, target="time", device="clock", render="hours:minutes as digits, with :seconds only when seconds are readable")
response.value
12:54
